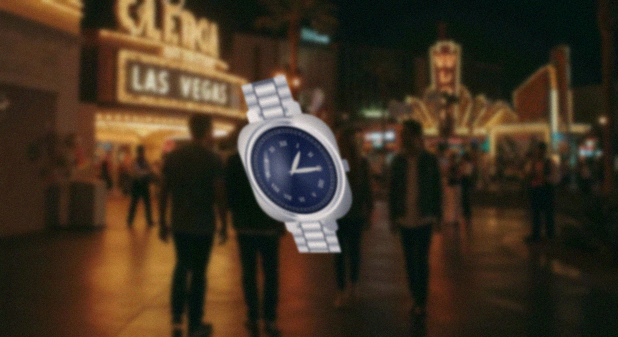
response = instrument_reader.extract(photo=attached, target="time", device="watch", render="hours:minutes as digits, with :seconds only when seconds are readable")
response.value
1:15
